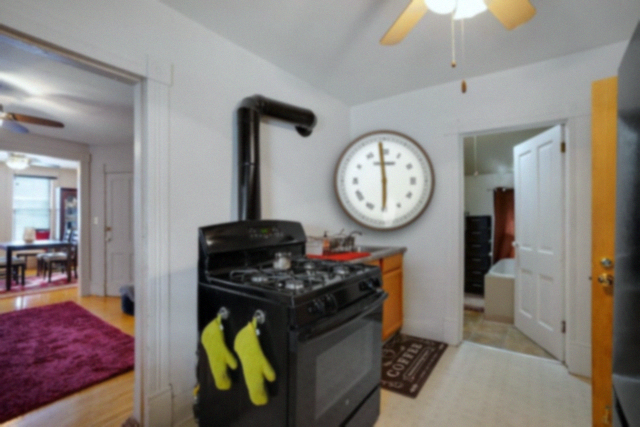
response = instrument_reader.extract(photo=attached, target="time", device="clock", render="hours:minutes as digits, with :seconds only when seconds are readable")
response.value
5:59
